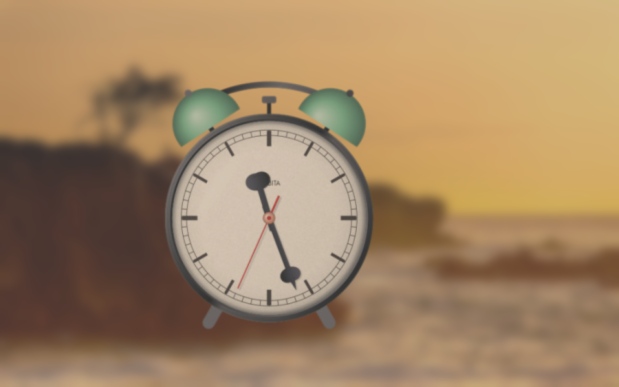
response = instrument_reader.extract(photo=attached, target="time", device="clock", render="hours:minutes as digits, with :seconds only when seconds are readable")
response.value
11:26:34
